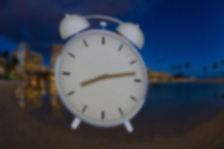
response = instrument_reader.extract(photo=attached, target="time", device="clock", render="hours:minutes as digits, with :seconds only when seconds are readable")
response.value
8:13
